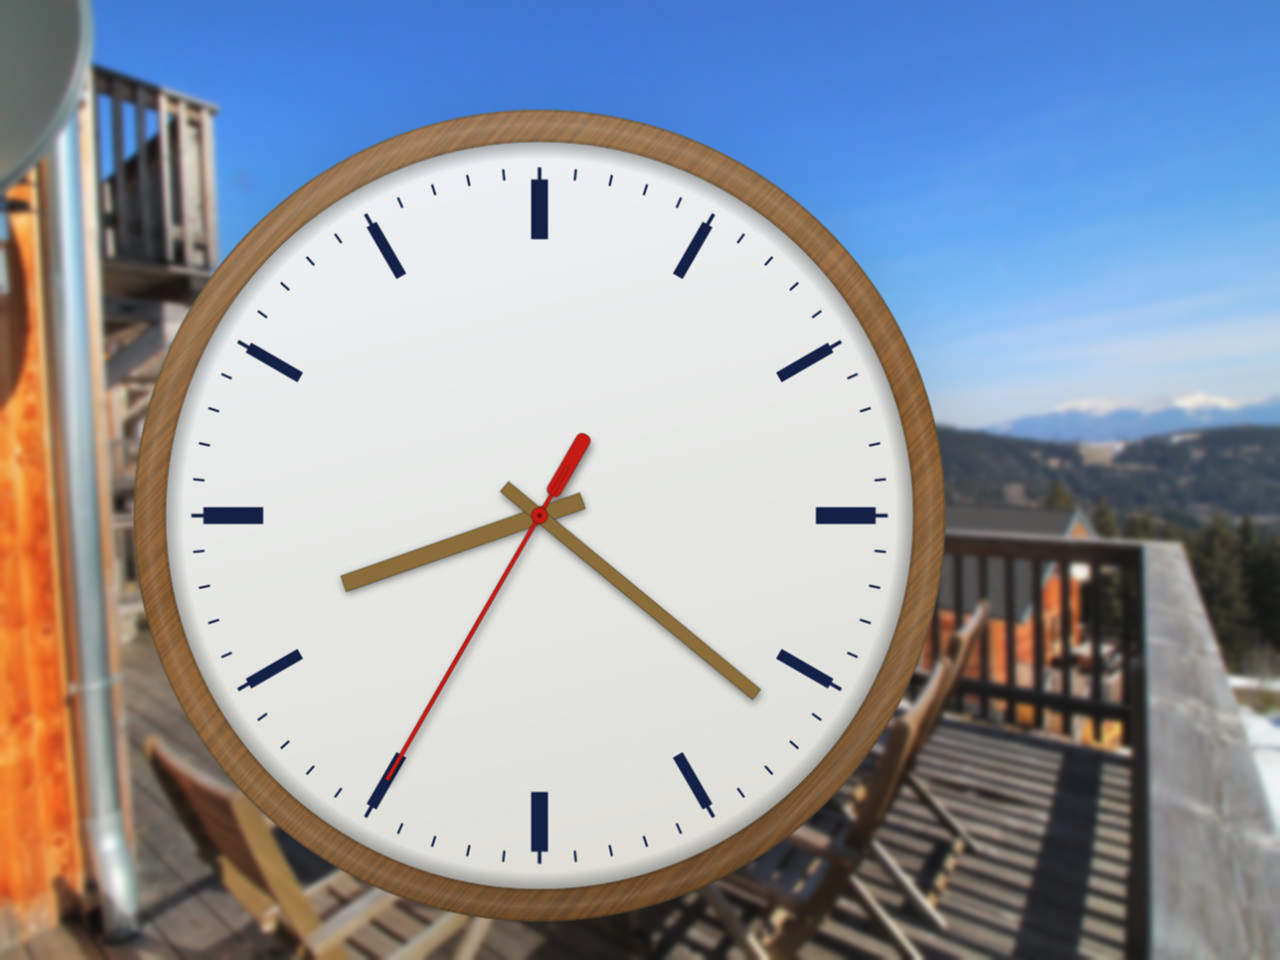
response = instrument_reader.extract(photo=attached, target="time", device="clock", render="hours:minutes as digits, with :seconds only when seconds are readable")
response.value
8:21:35
